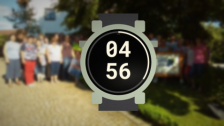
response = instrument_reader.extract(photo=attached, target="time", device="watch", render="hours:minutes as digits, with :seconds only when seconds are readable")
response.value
4:56
